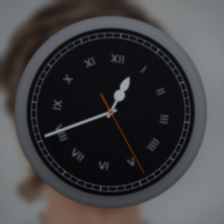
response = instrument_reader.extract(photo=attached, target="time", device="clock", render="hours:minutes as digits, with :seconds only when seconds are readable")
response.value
12:40:24
